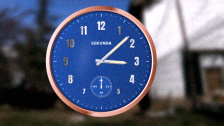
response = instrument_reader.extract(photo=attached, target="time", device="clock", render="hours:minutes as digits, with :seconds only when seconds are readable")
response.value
3:08
